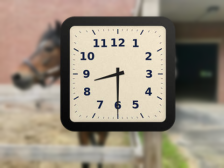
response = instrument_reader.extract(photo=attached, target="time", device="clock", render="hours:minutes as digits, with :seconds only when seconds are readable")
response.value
8:30
